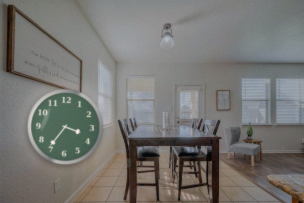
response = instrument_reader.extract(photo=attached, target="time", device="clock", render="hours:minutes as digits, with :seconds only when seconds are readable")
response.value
3:36
